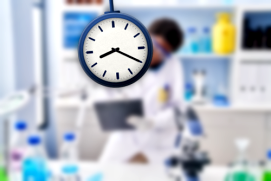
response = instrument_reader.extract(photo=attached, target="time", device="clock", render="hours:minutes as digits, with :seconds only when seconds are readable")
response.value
8:20
